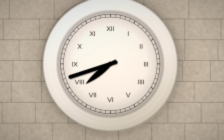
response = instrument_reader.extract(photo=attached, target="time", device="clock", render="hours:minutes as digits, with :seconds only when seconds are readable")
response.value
7:42
